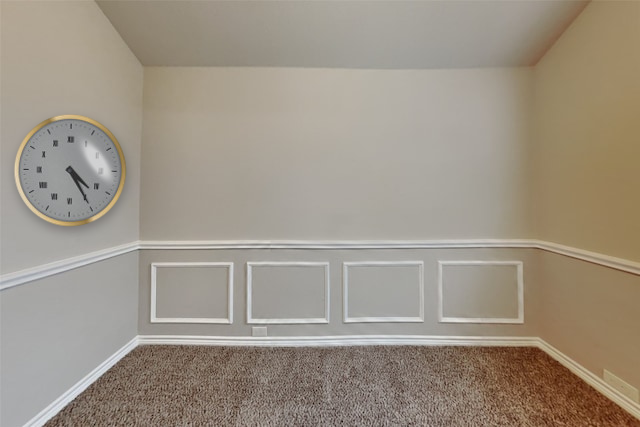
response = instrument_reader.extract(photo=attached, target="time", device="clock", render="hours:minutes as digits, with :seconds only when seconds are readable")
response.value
4:25
